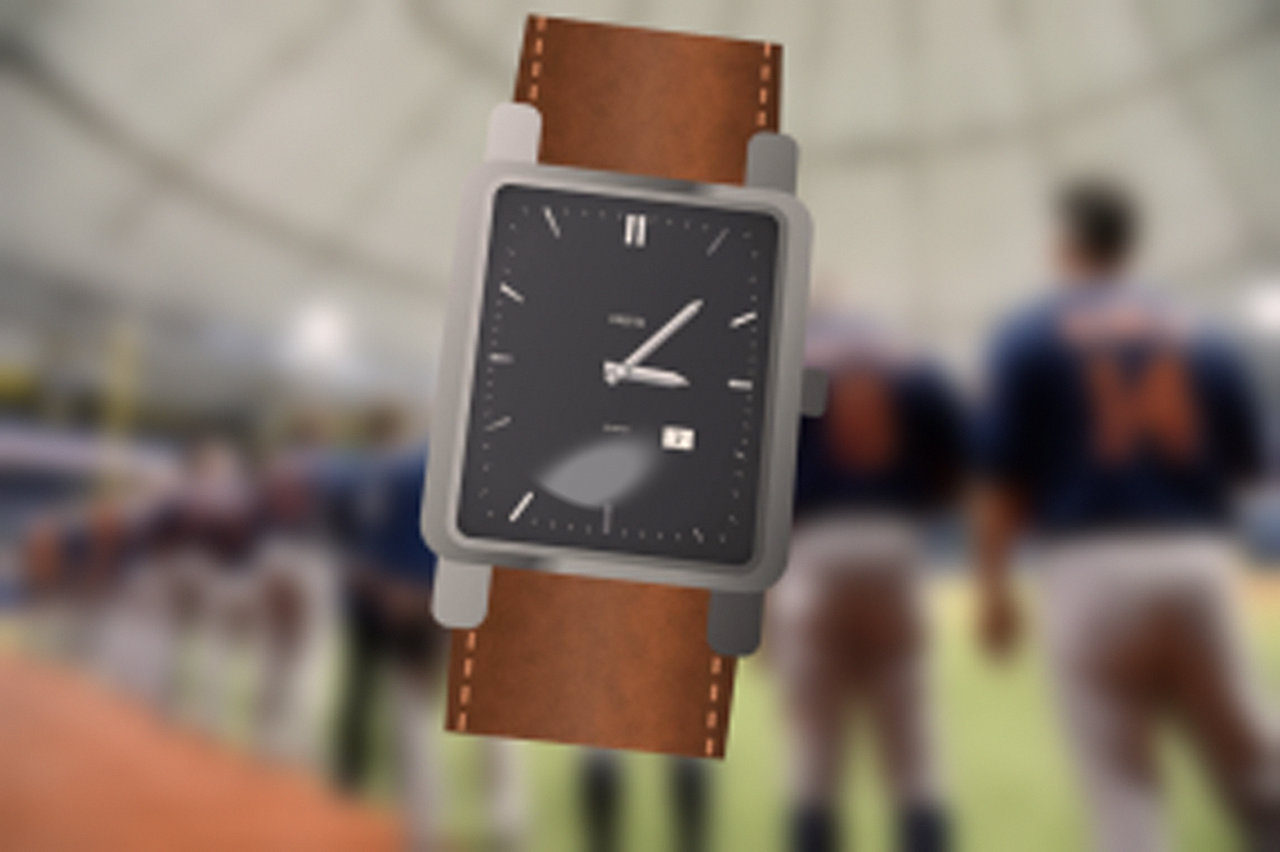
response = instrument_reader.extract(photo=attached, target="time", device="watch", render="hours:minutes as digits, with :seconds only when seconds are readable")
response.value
3:07
